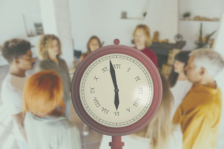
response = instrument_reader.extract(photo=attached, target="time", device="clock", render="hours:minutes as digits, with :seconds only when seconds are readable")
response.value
5:58
